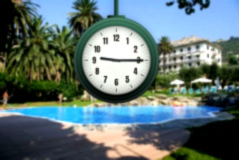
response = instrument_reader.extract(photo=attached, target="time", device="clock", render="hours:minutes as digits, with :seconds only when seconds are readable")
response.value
9:15
